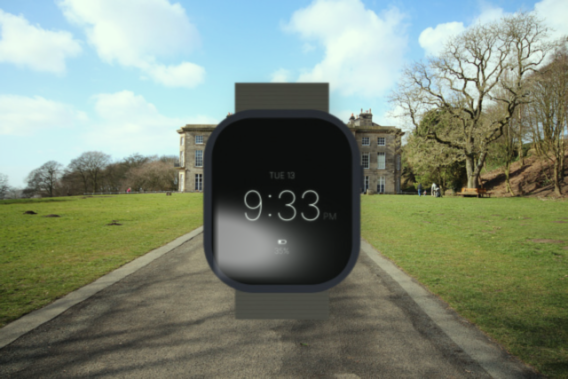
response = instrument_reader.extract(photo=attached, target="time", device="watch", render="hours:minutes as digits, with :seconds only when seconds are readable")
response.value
9:33
